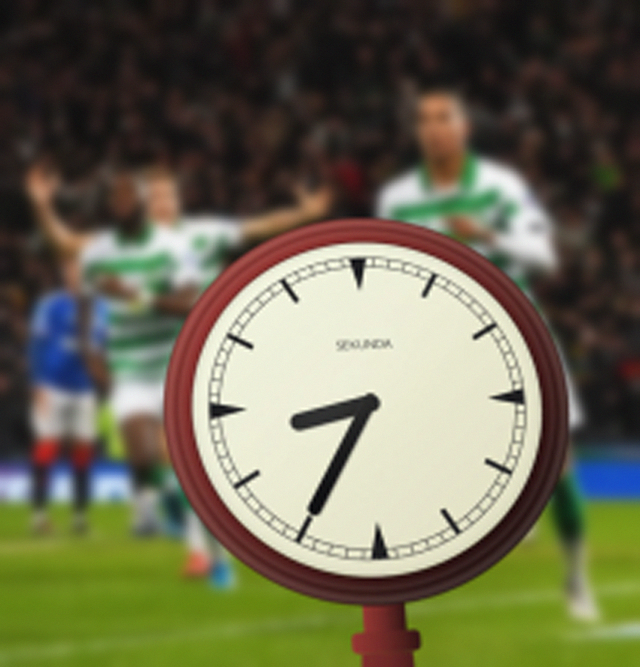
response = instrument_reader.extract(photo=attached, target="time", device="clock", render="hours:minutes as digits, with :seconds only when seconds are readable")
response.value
8:35
